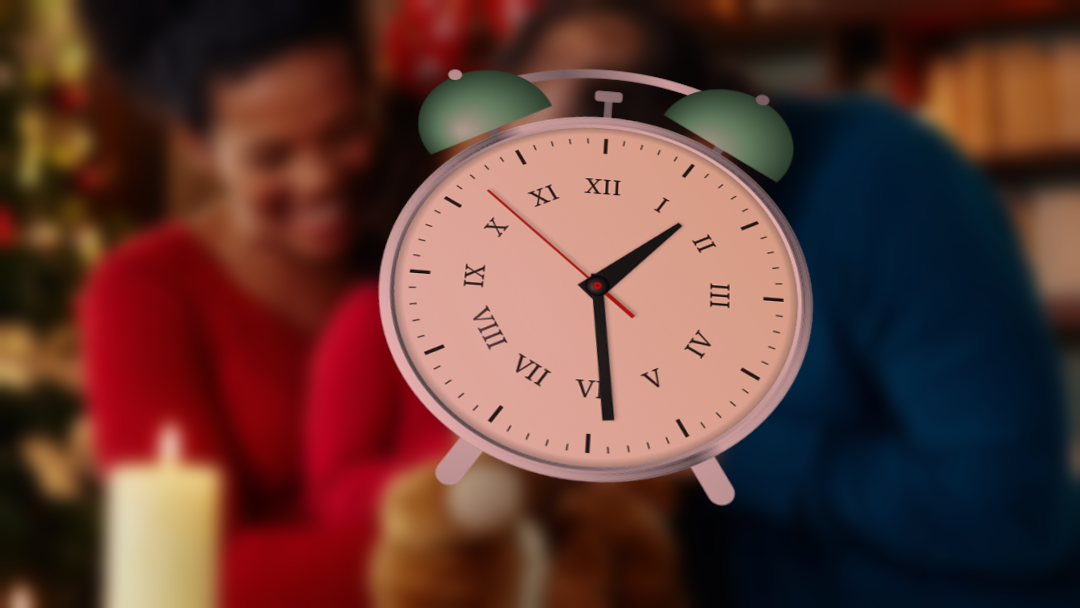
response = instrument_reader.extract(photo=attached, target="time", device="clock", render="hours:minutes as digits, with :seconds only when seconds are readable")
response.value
1:28:52
